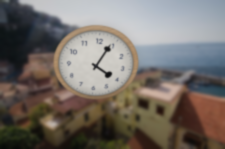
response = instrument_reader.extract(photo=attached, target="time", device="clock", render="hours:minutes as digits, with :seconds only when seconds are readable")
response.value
4:04
